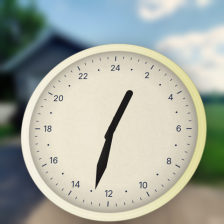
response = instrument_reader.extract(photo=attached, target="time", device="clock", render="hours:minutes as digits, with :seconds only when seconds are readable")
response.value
1:32
